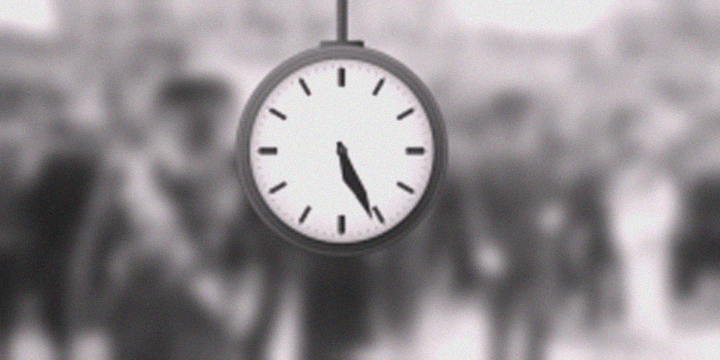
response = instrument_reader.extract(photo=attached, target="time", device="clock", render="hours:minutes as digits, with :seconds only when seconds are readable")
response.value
5:26
